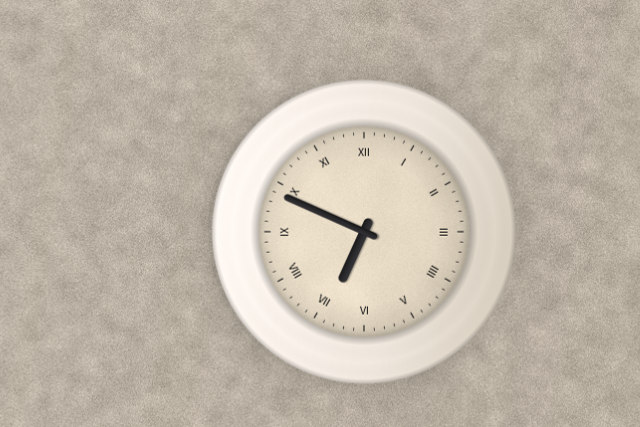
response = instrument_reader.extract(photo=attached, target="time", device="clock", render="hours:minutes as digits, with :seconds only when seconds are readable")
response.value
6:49
